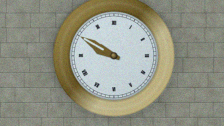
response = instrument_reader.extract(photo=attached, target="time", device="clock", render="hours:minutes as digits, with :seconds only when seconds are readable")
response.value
9:50
